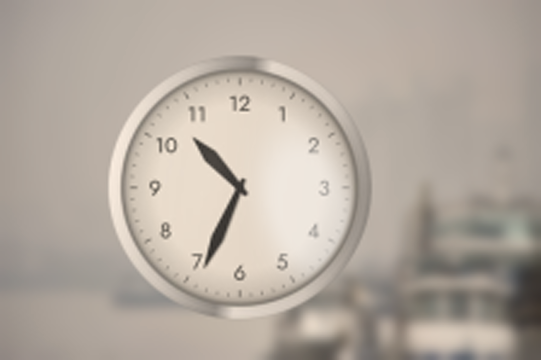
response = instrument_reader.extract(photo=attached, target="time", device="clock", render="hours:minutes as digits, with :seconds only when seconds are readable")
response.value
10:34
